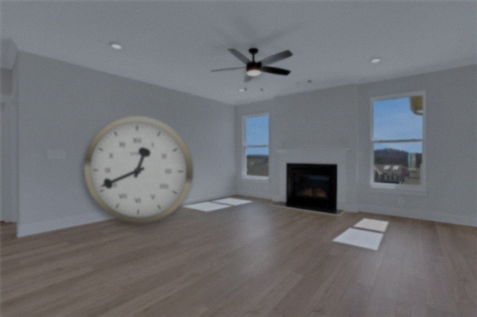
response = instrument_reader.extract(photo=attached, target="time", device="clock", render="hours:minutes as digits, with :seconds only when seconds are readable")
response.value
12:41
